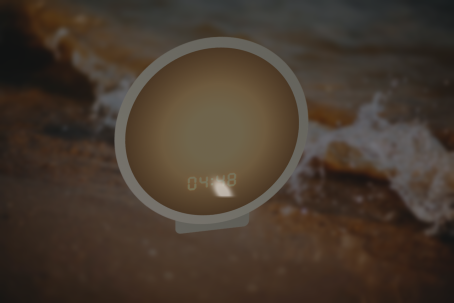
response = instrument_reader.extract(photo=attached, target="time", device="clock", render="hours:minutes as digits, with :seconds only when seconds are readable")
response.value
4:48
